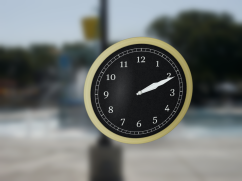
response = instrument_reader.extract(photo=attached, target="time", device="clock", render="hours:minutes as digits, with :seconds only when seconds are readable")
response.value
2:11
